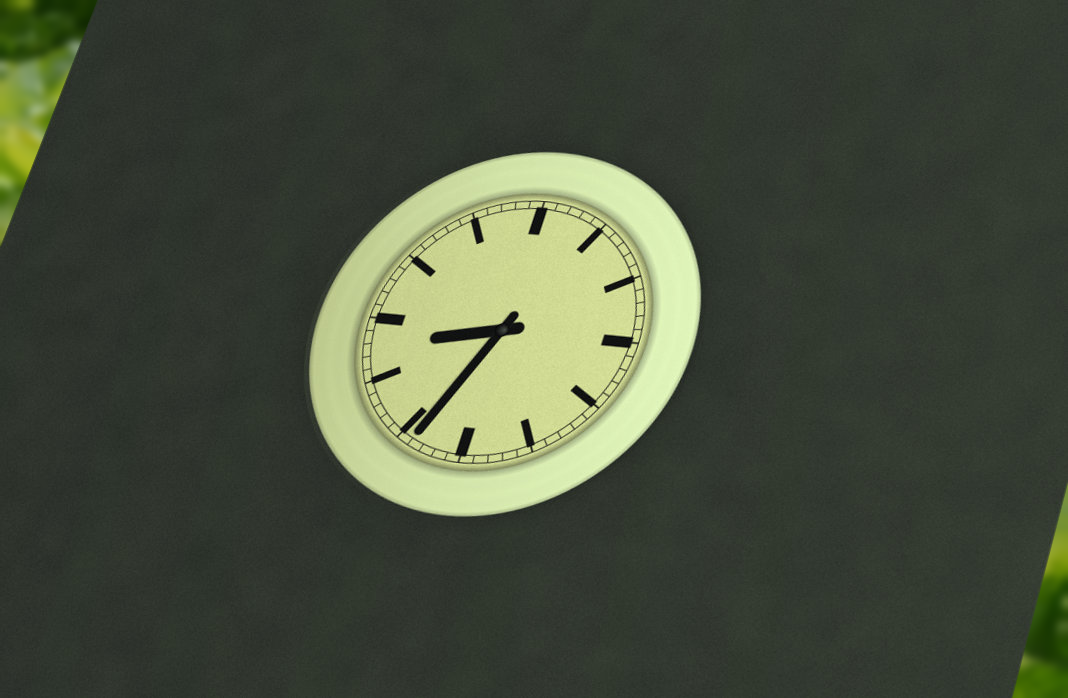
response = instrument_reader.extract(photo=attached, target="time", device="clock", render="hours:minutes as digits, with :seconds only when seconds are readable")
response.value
8:34
